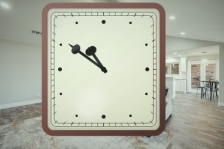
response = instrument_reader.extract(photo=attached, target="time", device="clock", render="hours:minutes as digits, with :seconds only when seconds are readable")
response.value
10:51
